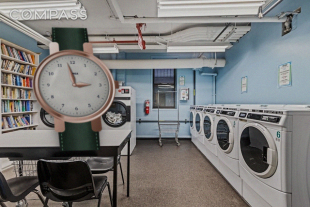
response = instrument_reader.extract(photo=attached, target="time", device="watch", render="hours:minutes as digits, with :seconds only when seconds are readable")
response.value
2:58
